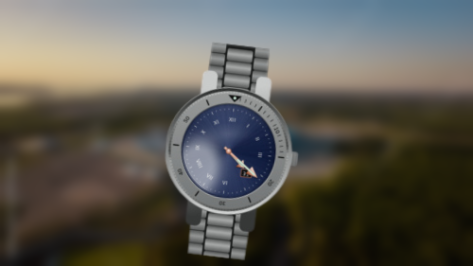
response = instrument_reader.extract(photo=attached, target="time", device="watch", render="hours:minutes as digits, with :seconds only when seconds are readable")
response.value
4:21
